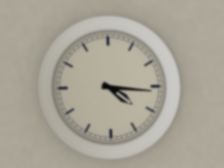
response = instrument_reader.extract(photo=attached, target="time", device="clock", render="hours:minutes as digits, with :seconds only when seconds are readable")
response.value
4:16
